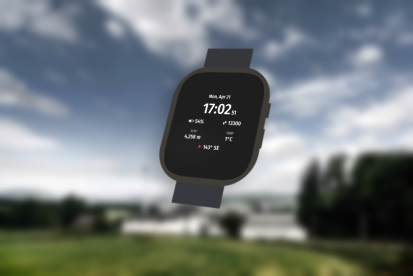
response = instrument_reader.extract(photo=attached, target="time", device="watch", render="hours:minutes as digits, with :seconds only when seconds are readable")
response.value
17:02
